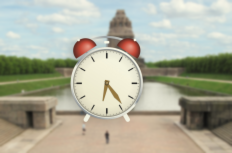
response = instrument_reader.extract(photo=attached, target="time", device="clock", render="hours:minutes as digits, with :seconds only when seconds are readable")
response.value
6:24
